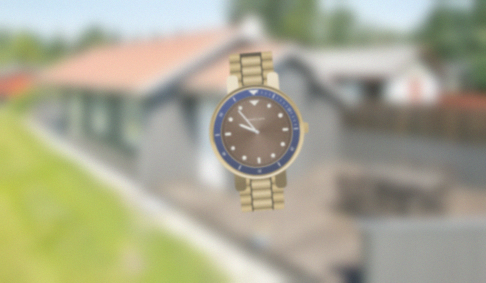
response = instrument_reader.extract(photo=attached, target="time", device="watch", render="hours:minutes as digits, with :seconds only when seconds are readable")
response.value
9:54
